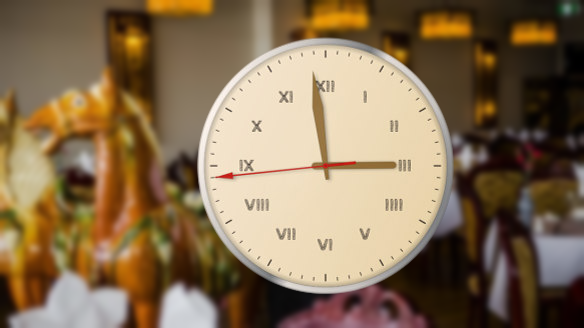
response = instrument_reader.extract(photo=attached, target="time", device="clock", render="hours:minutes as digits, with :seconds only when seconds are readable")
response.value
2:58:44
